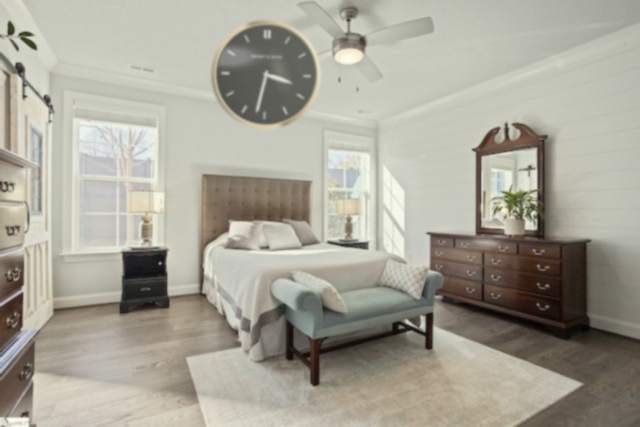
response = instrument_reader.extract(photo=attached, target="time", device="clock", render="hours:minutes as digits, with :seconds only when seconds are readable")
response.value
3:32
